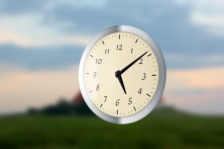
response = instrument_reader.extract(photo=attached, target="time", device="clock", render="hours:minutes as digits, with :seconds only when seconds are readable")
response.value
5:09
